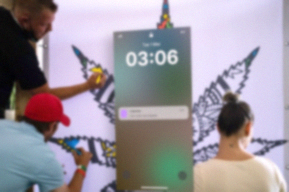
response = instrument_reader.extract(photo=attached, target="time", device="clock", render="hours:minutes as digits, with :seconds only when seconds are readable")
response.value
3:06
